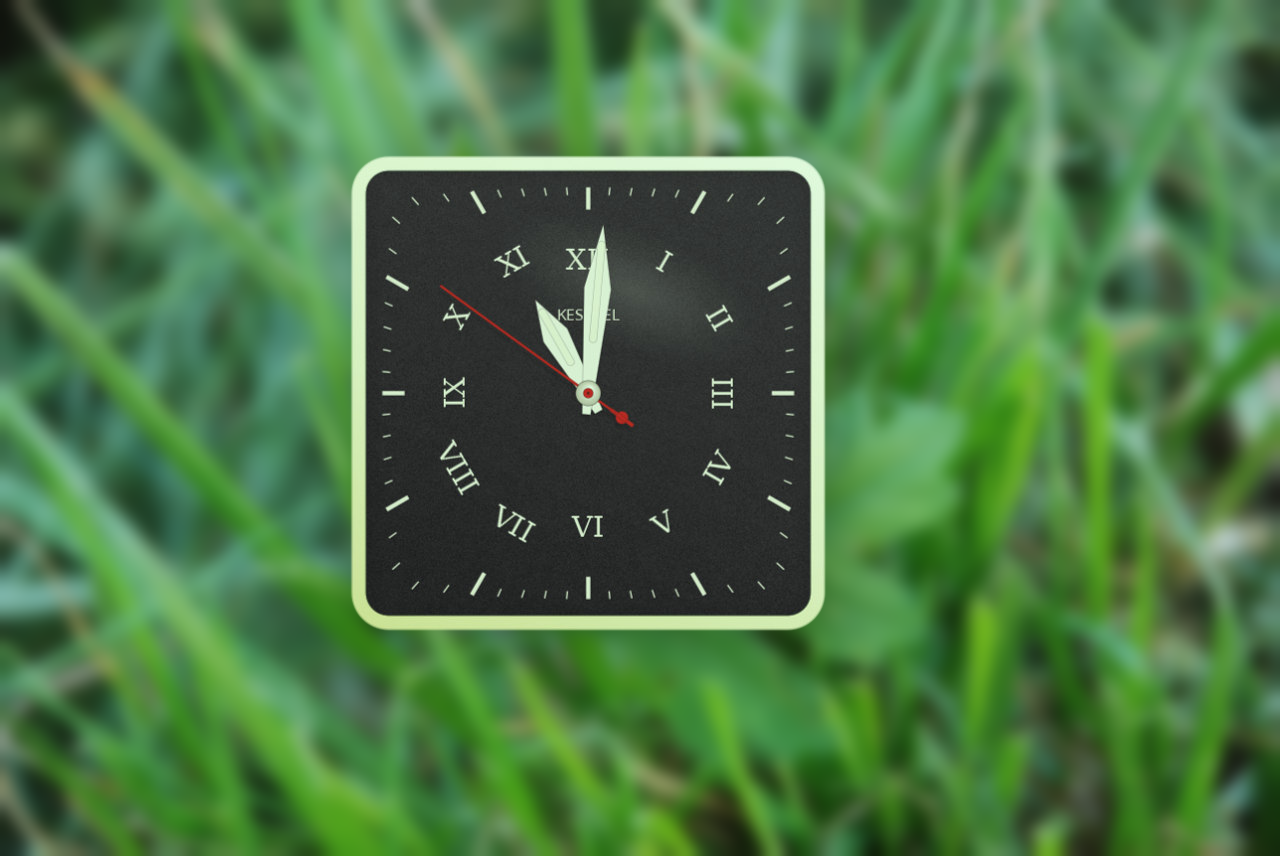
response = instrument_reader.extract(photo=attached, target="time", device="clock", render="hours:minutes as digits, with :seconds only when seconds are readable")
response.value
11:00:51
